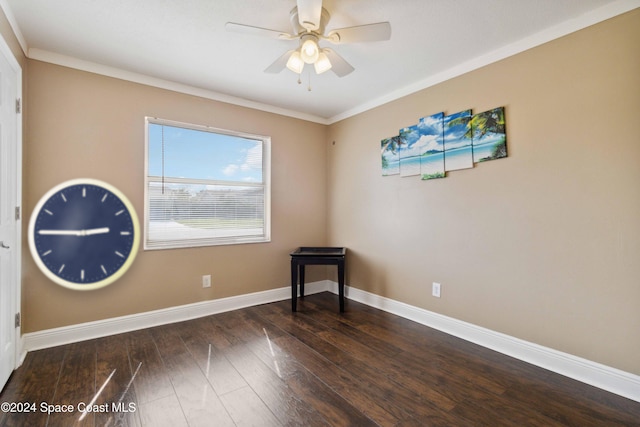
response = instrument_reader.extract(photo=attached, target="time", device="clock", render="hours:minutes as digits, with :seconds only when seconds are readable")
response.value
2:45
